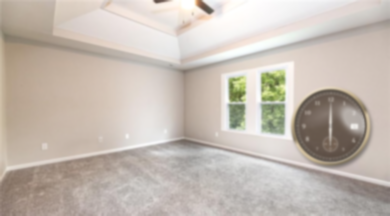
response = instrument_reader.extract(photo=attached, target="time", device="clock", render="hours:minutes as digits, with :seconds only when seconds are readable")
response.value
6:00
